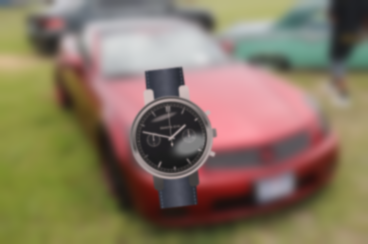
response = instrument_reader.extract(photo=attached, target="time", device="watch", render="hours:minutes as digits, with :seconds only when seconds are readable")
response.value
1:48
